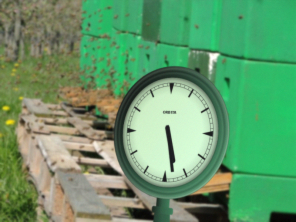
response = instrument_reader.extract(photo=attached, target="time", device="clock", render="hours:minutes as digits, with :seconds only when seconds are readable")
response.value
5:28
